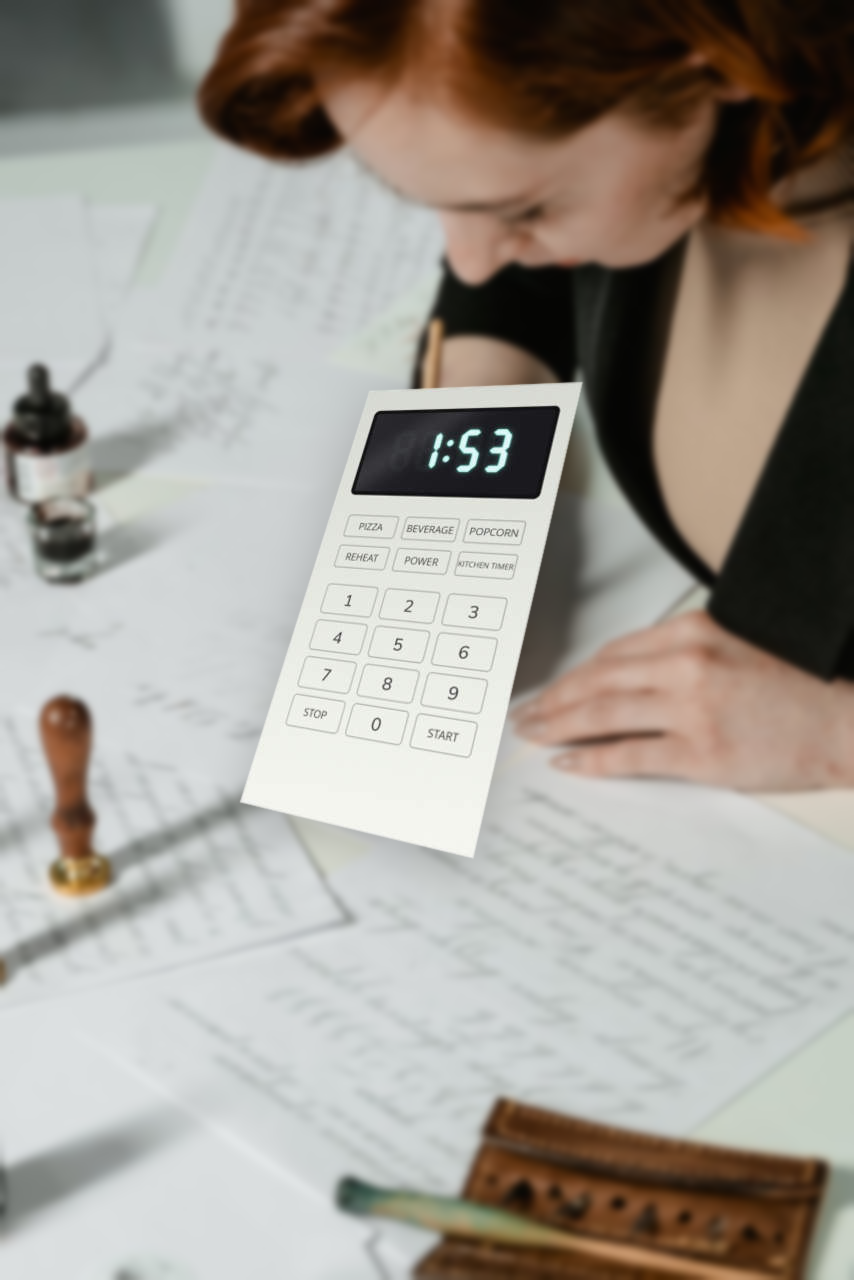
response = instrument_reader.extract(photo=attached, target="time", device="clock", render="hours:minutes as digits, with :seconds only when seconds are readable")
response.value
1:53
